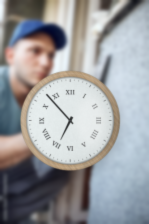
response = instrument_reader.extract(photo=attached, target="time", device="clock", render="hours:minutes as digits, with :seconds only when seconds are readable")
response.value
6:53
